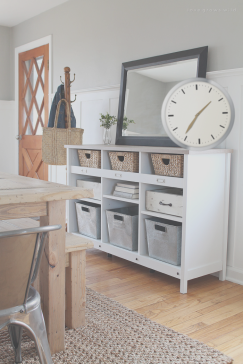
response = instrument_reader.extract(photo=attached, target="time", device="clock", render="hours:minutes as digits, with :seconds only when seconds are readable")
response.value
1:36
